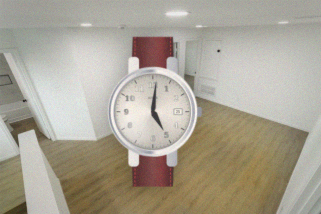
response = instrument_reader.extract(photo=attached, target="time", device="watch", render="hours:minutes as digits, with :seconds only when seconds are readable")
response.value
5:01
